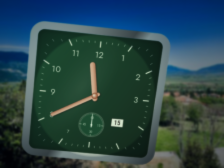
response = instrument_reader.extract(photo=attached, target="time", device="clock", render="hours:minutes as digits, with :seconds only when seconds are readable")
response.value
11:40
